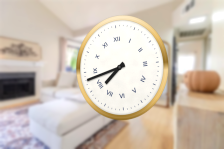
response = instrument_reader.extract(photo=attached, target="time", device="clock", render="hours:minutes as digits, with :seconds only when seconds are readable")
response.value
7:43
